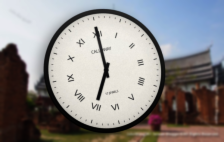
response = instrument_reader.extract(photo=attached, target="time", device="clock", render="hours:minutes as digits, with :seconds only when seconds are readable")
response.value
7:00
